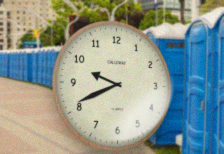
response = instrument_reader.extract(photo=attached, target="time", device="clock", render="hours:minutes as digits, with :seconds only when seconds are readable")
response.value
9:41
